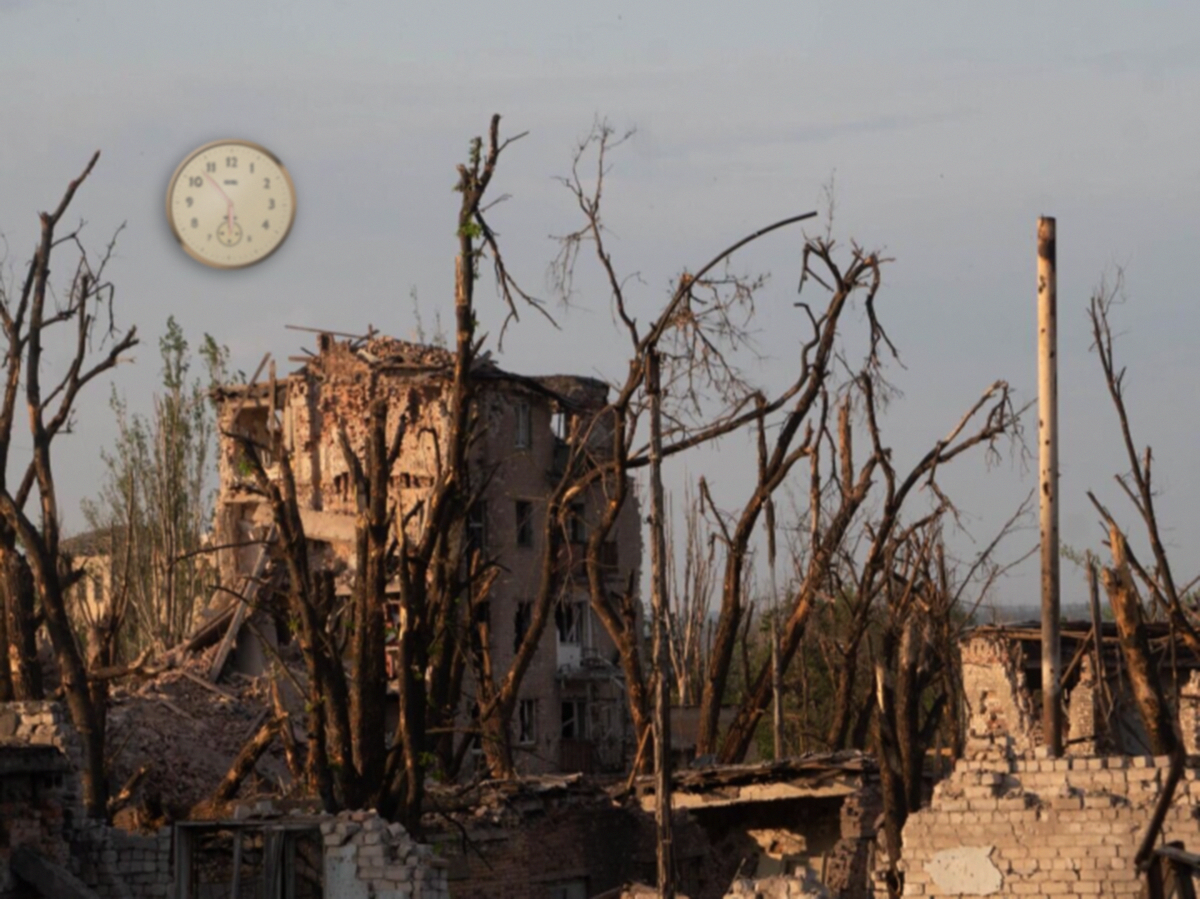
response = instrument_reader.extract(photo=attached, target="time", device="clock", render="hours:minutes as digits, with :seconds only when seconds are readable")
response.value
5:53
